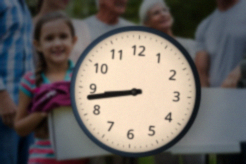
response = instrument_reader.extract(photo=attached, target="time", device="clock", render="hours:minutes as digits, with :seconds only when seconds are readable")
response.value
8:43
